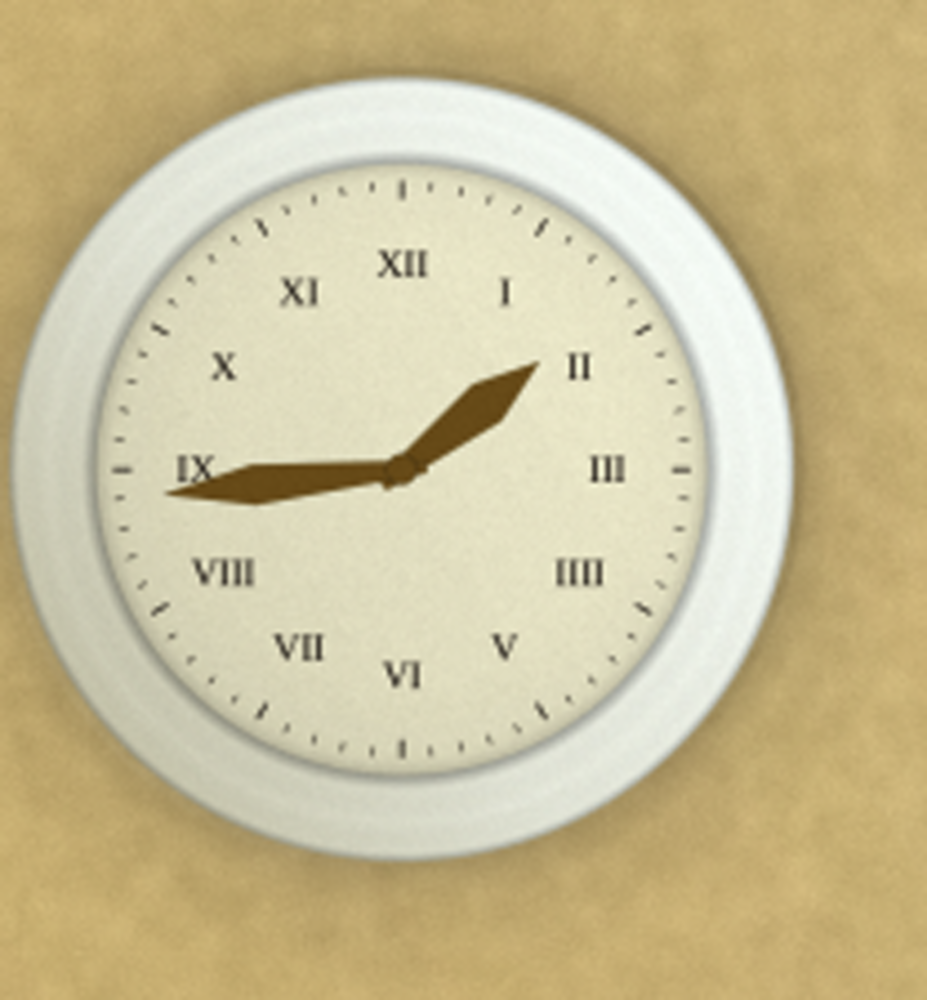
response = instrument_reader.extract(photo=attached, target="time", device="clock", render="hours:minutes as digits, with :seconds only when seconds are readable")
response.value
1:44
